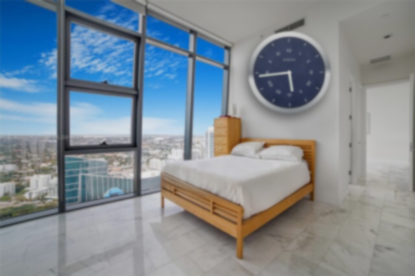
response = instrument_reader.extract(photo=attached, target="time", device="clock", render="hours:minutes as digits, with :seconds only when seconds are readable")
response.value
5:44
